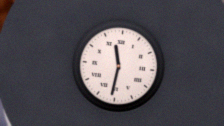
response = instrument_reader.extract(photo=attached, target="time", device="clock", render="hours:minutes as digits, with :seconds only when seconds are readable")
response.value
11:31
